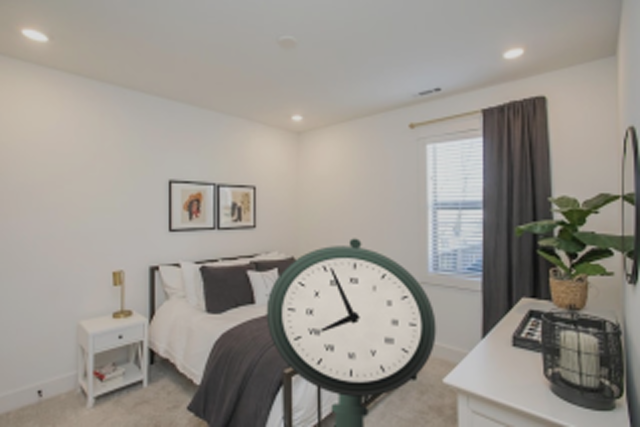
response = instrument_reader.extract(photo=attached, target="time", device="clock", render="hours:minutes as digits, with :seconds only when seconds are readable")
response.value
7:56
